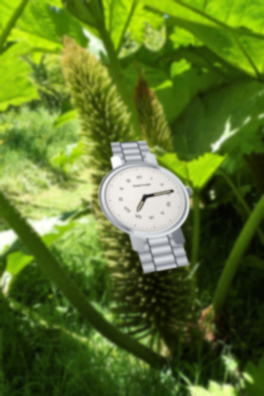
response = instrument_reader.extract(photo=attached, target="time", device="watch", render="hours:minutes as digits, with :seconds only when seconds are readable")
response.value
7:14
